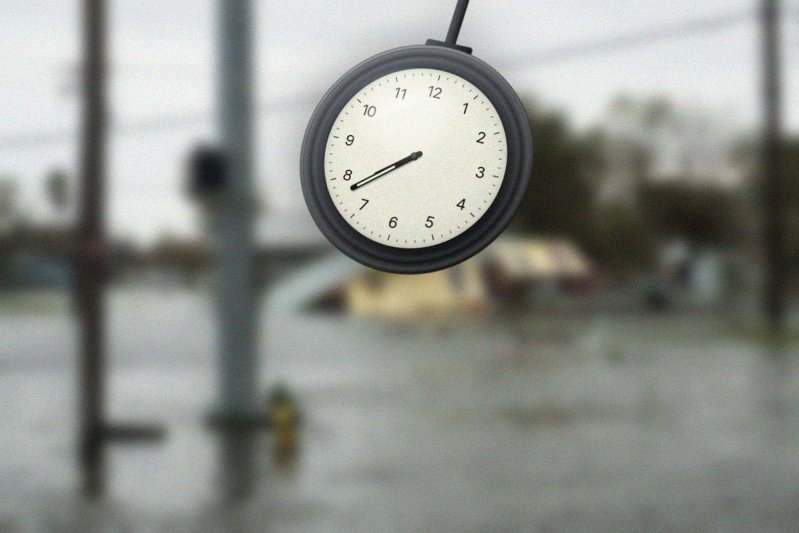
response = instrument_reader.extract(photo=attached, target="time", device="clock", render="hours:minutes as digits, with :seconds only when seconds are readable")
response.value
7:38
